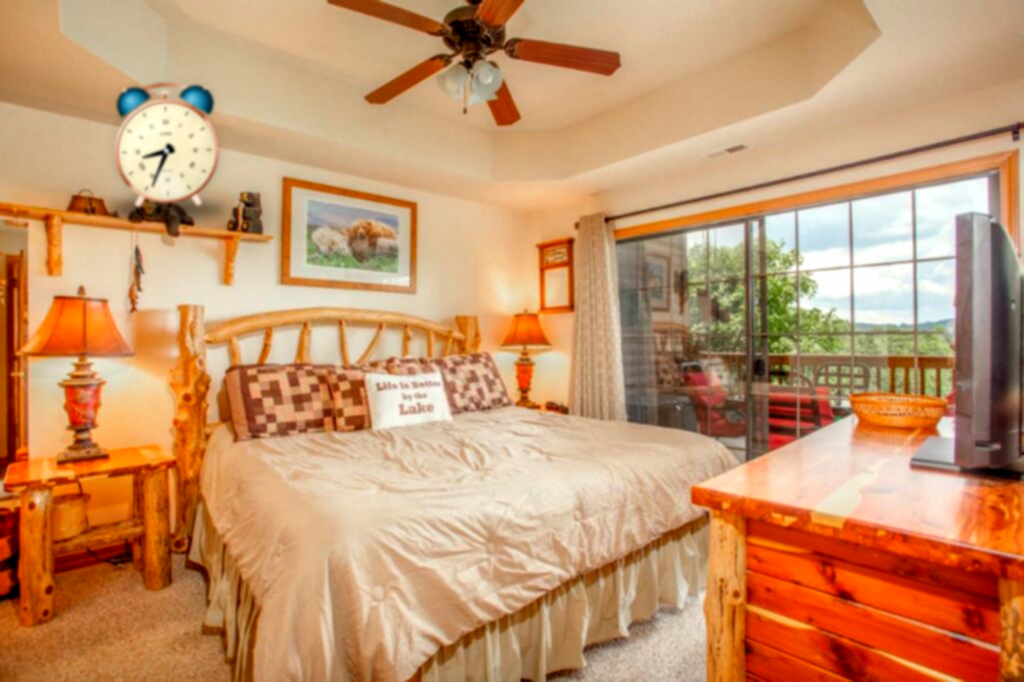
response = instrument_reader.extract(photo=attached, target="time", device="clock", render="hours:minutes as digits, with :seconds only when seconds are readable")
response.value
8:34
